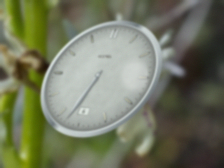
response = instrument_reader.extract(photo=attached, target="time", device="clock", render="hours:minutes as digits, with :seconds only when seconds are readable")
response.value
6:33
